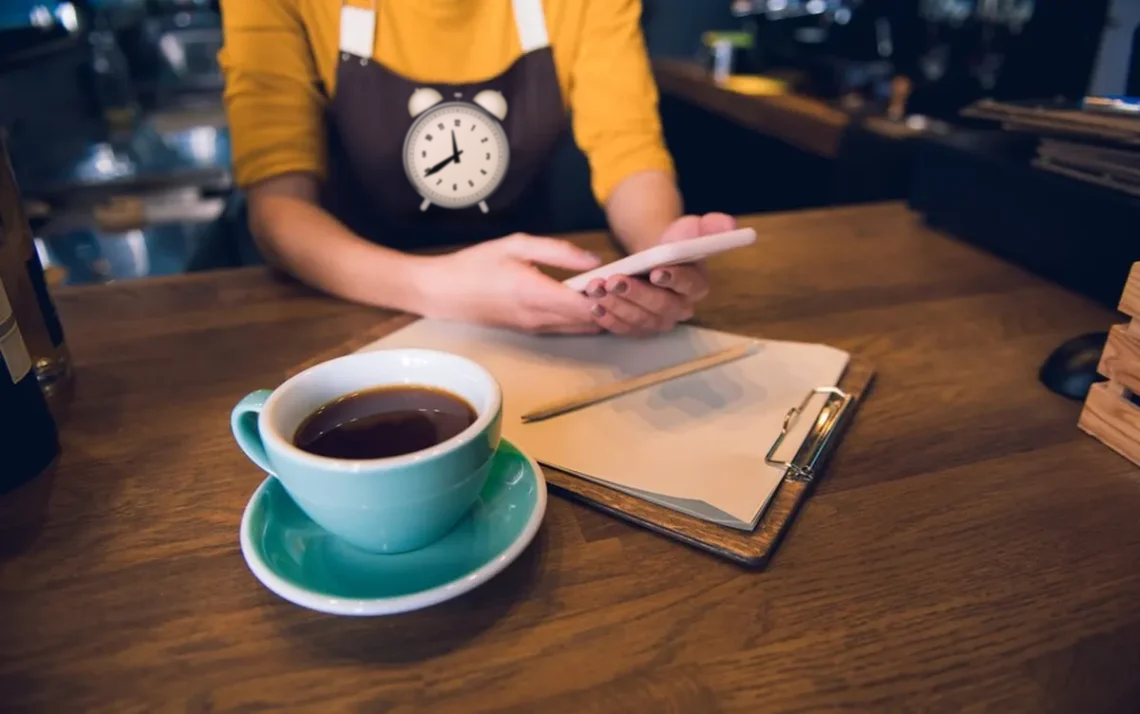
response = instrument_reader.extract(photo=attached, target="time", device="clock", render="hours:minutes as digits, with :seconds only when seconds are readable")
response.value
11:39
